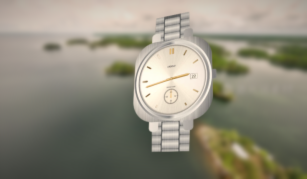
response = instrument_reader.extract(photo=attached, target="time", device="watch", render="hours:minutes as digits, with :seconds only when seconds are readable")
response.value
2:43
